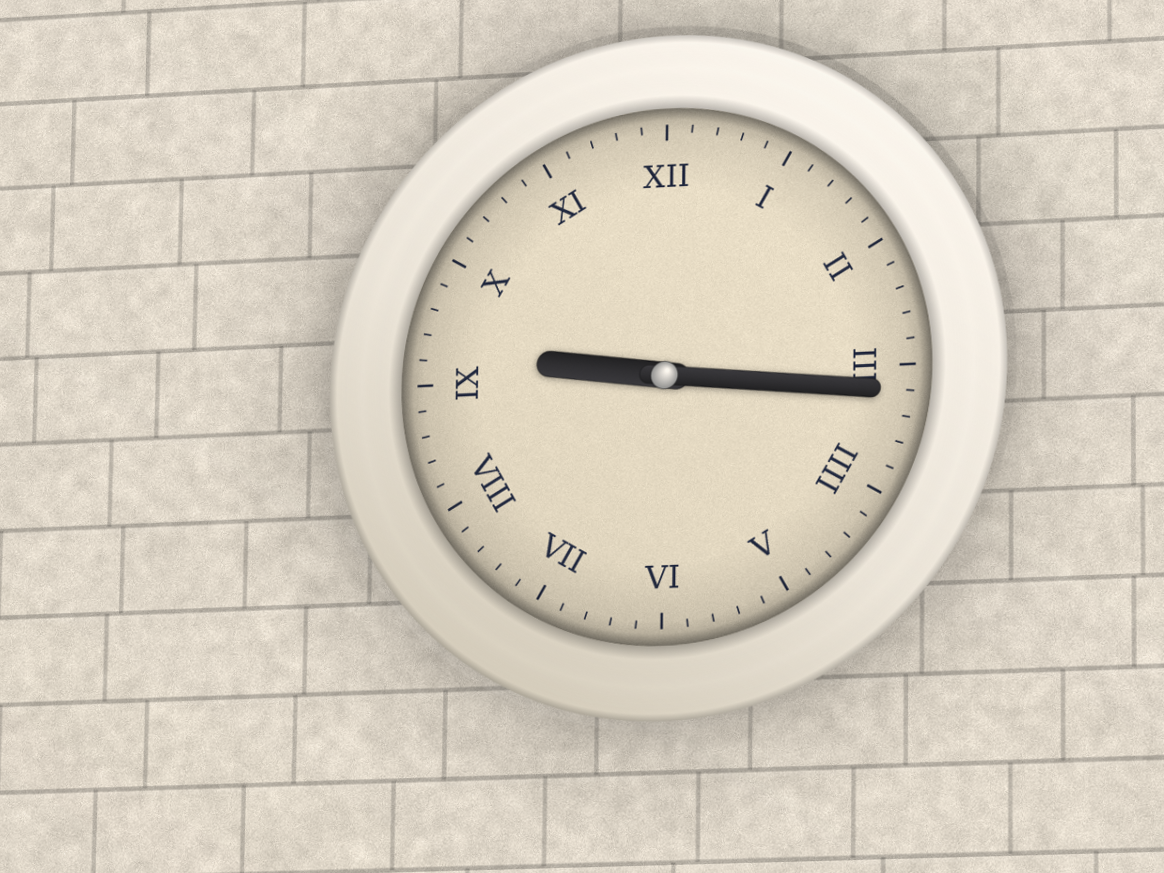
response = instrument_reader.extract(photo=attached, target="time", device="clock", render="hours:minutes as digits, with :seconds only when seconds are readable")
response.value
9:16
